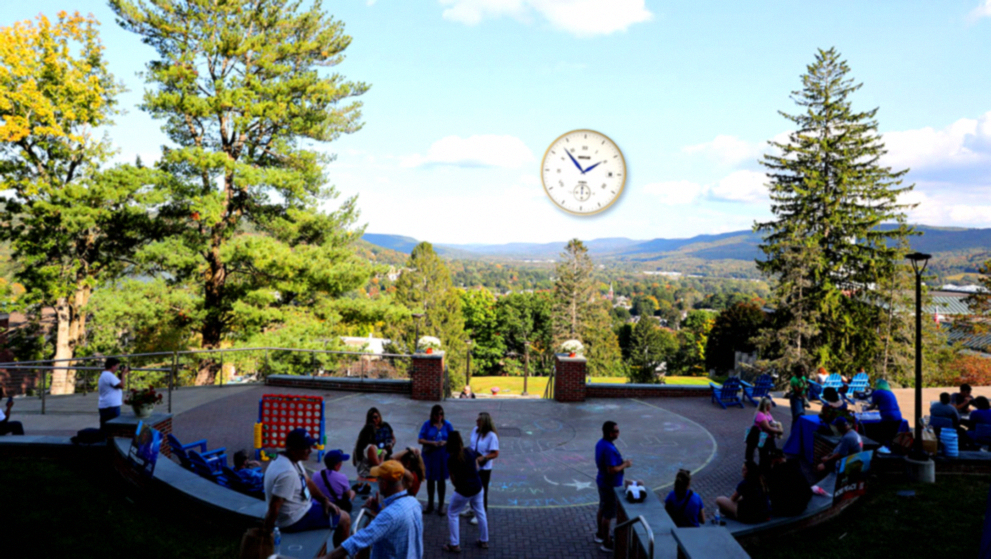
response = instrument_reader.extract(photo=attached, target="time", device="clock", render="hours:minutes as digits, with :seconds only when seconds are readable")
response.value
1:53
